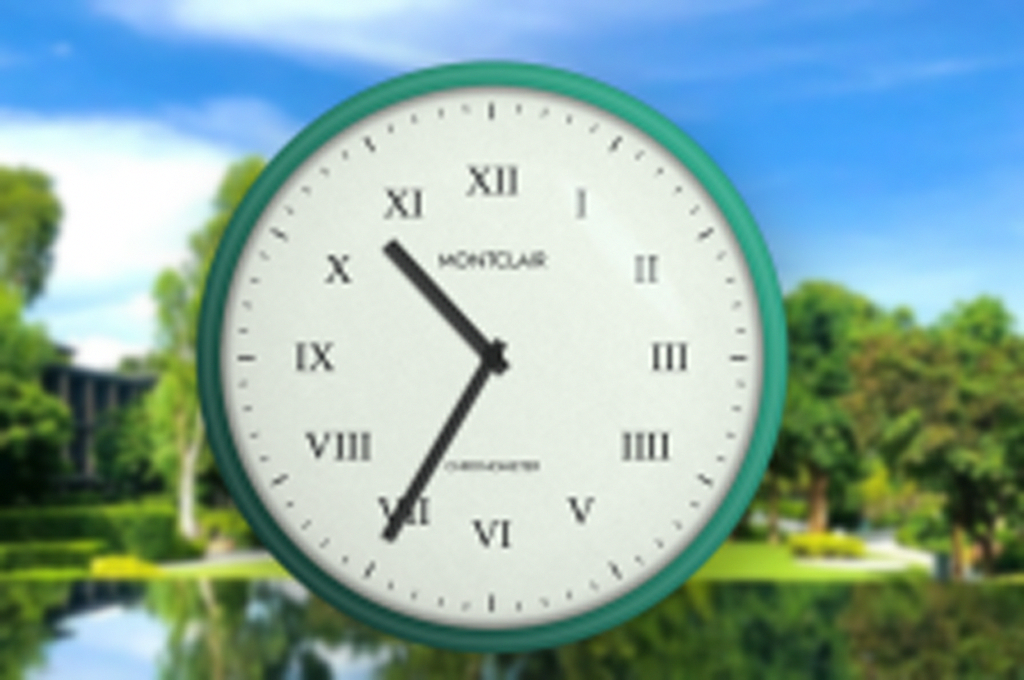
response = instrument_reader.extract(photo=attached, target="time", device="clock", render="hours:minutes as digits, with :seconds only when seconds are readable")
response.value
10:35
